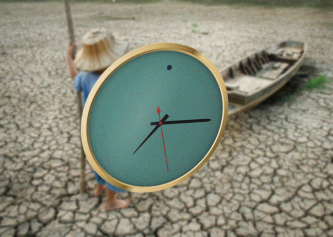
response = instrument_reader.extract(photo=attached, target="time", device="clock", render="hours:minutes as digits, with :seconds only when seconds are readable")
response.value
7:14:27
